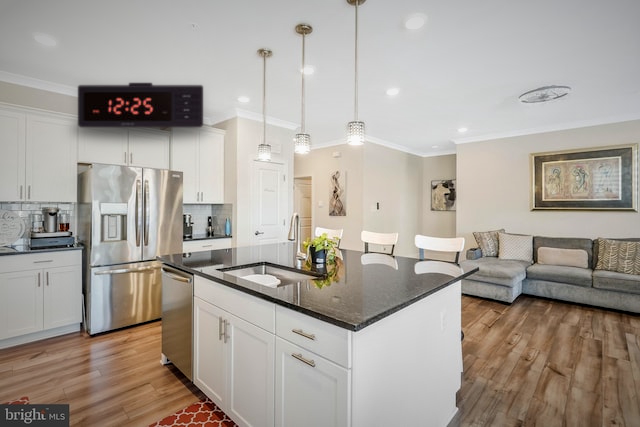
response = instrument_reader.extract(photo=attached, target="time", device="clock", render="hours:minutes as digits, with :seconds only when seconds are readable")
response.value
12:25
